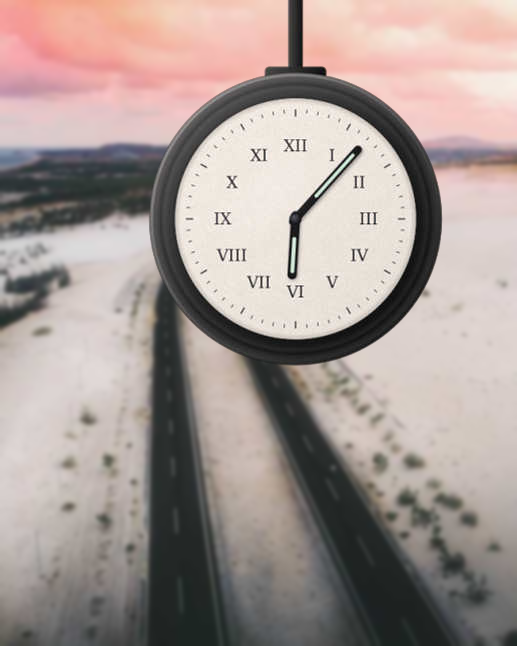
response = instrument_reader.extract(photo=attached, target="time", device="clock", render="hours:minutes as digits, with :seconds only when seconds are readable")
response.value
6:07
